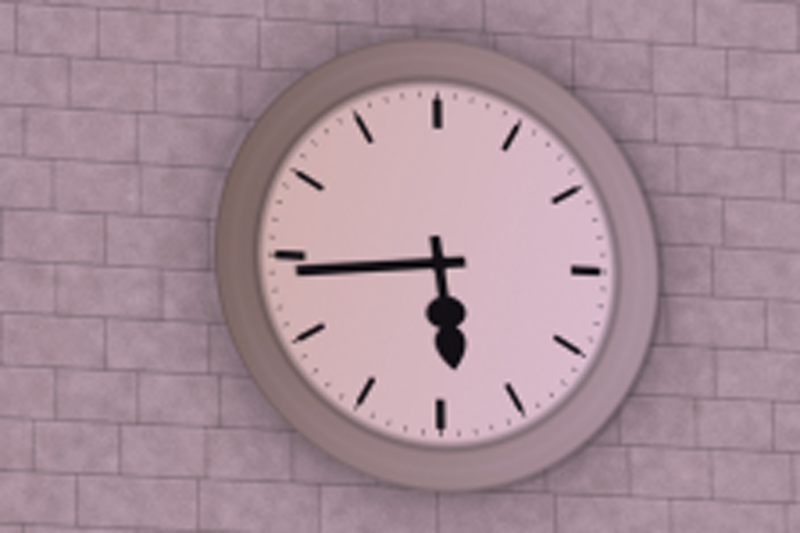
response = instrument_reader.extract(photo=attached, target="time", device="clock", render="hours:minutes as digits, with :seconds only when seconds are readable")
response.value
5:44
